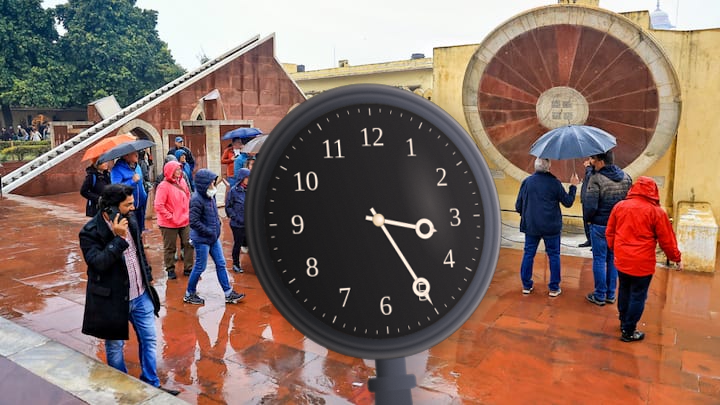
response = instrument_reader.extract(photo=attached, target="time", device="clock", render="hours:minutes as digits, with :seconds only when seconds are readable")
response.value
3:25
